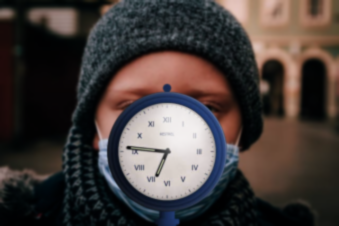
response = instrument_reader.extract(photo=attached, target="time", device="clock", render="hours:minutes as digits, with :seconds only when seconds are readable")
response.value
6:46
